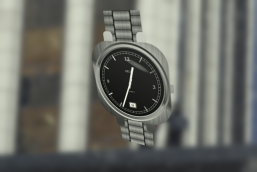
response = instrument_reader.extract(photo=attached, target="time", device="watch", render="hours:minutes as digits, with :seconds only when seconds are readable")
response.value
12:34
